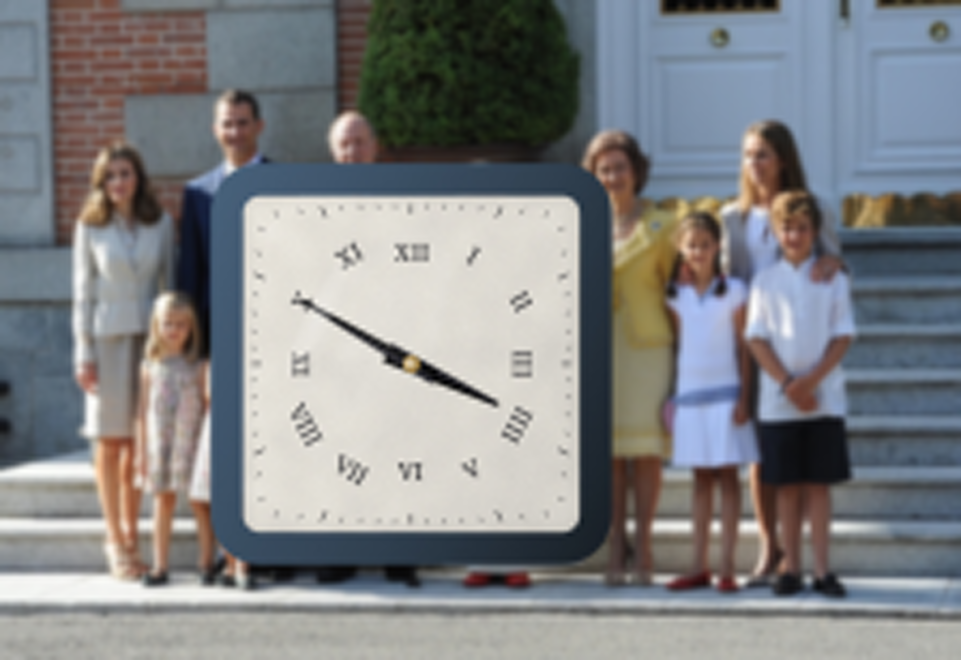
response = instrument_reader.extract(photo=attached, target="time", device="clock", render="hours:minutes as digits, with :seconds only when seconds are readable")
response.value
3:50
